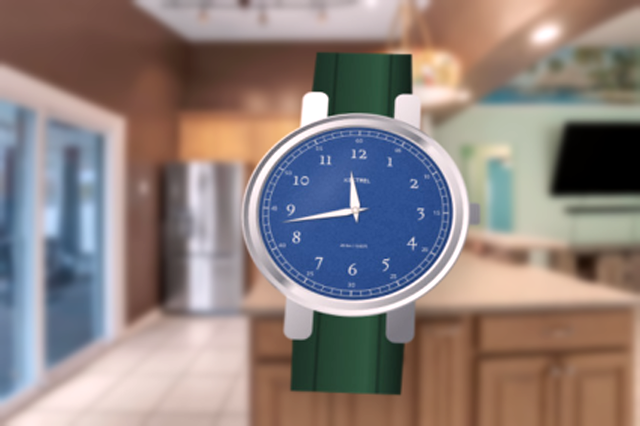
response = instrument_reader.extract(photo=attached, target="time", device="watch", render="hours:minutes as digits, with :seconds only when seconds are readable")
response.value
11:43
